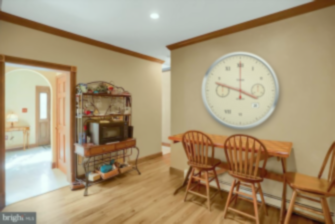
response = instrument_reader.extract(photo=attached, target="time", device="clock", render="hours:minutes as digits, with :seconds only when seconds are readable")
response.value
3:48
